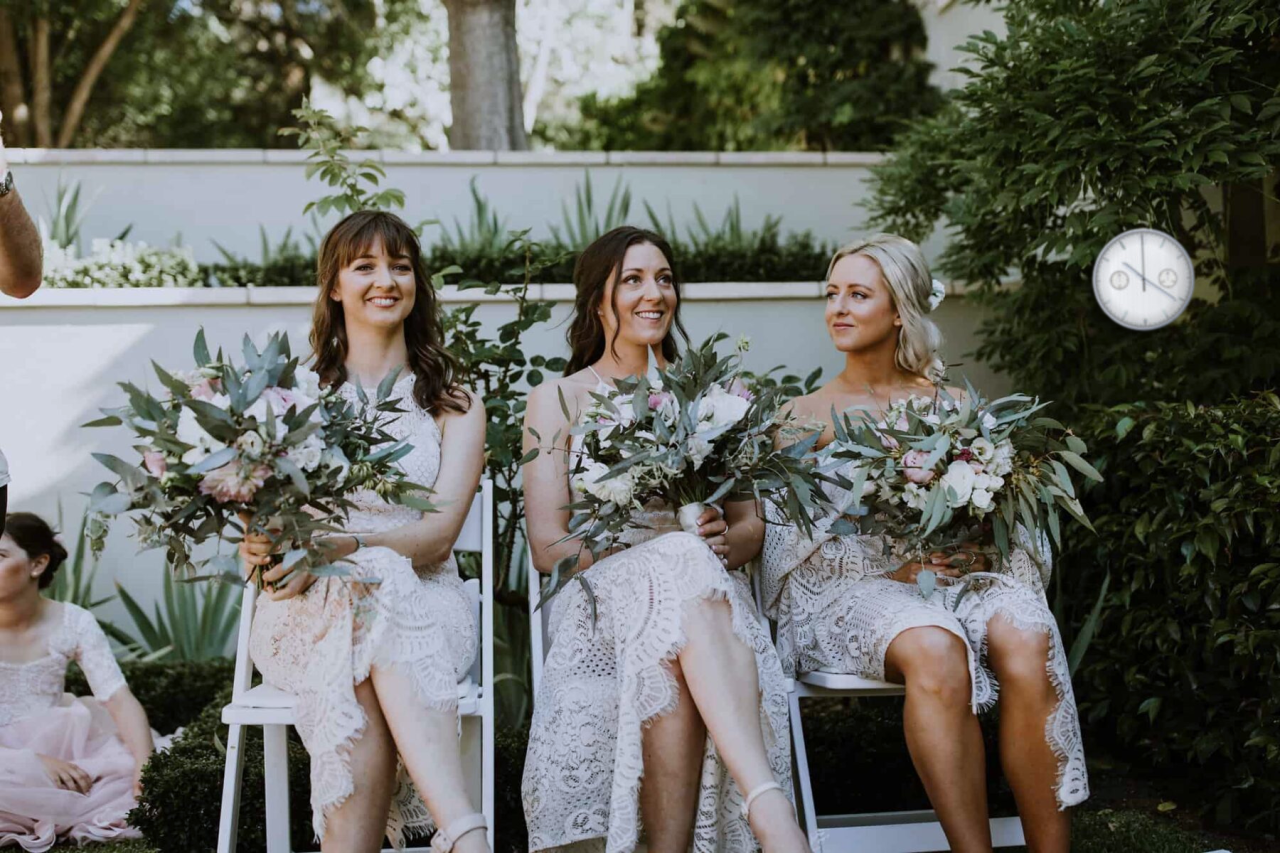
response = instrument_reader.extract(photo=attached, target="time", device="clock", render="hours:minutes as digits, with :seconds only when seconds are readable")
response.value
10:21
